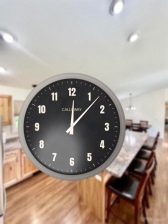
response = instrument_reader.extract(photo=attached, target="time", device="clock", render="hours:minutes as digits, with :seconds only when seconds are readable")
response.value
12:07
